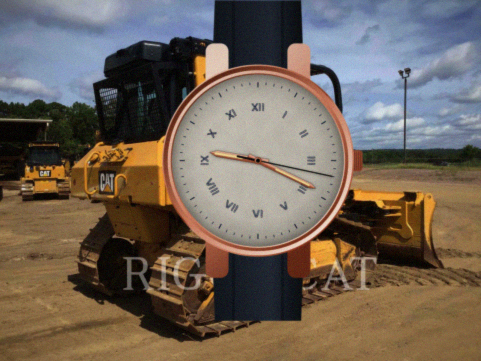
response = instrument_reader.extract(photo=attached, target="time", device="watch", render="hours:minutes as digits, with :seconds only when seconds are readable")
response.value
9:19:17
